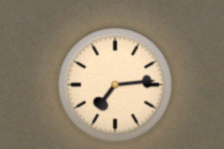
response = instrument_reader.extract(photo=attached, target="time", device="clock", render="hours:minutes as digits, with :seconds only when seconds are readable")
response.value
7:14
